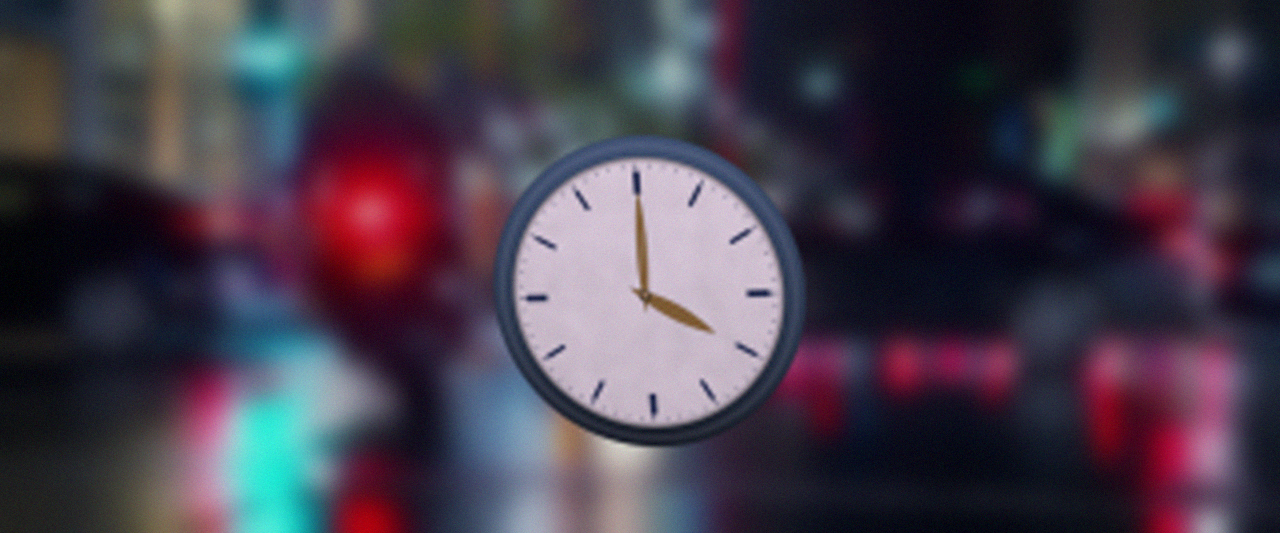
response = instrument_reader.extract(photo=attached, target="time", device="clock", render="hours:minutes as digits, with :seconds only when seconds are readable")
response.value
4:00
